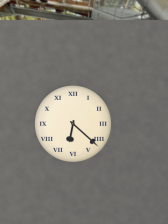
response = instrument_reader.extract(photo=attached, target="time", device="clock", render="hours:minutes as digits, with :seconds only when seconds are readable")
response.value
6:22
